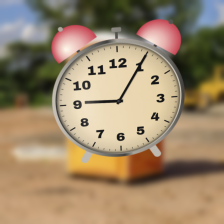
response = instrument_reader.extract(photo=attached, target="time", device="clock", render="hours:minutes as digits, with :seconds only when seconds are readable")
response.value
9:05
